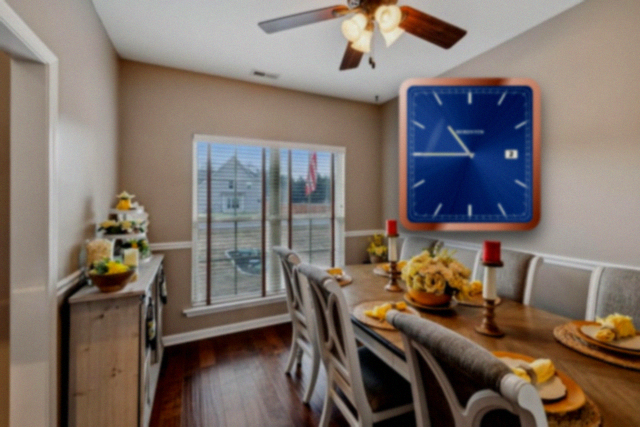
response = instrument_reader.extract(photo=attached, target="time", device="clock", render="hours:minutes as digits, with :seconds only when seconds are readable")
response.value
10:45
